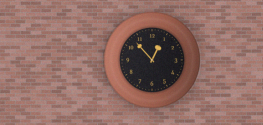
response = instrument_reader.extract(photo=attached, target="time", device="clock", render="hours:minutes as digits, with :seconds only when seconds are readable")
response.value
12:53
